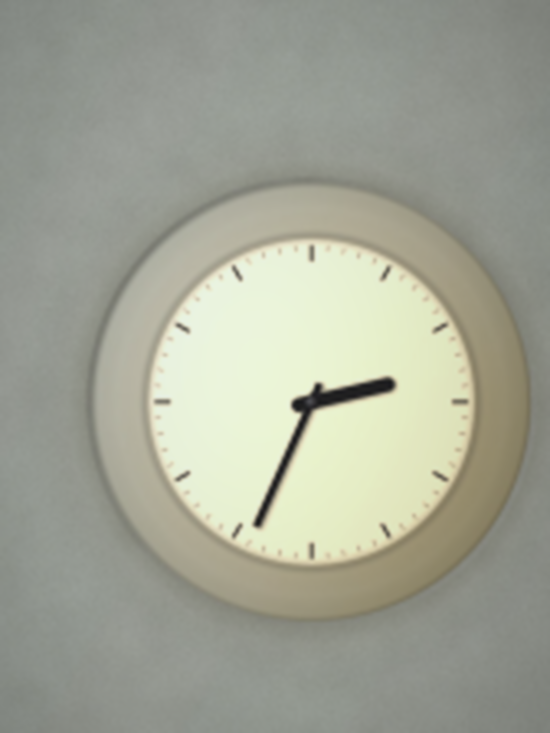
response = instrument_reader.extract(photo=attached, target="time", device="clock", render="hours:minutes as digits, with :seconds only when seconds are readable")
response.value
2:34
